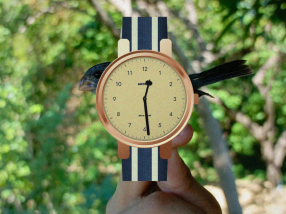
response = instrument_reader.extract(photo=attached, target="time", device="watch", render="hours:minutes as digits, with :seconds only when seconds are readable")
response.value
12:29
